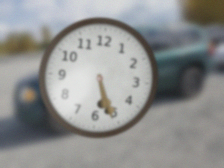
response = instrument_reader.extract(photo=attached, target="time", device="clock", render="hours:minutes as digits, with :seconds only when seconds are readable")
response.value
5:26
